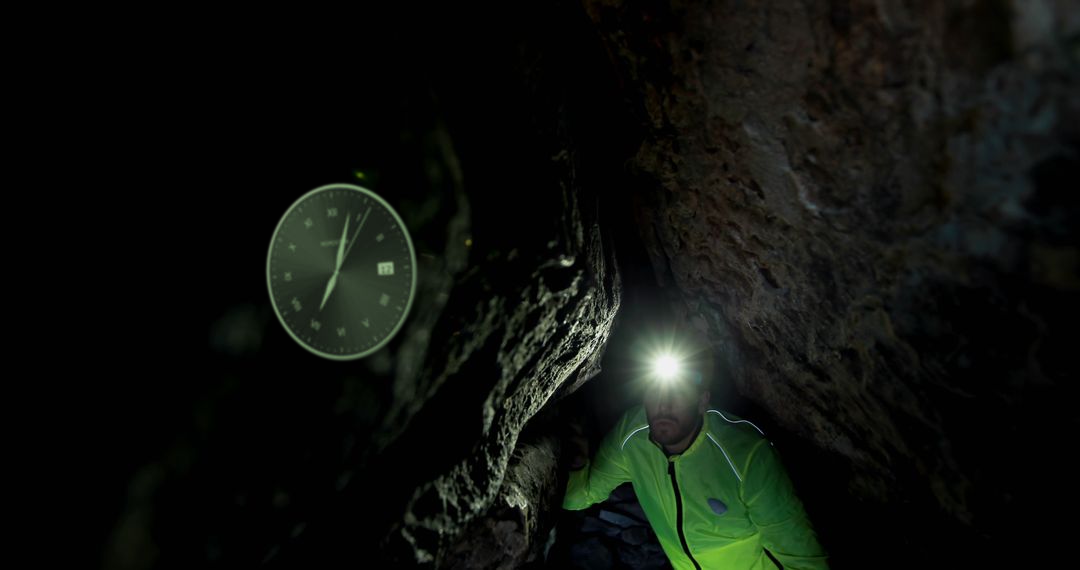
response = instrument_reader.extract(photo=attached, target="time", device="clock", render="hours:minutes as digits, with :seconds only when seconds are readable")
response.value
7:03:06
